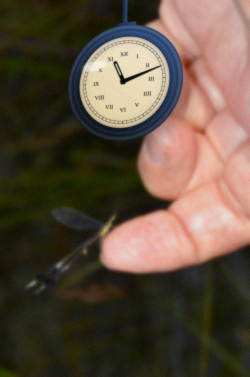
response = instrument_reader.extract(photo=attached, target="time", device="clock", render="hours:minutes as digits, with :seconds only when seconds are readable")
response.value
11:12
